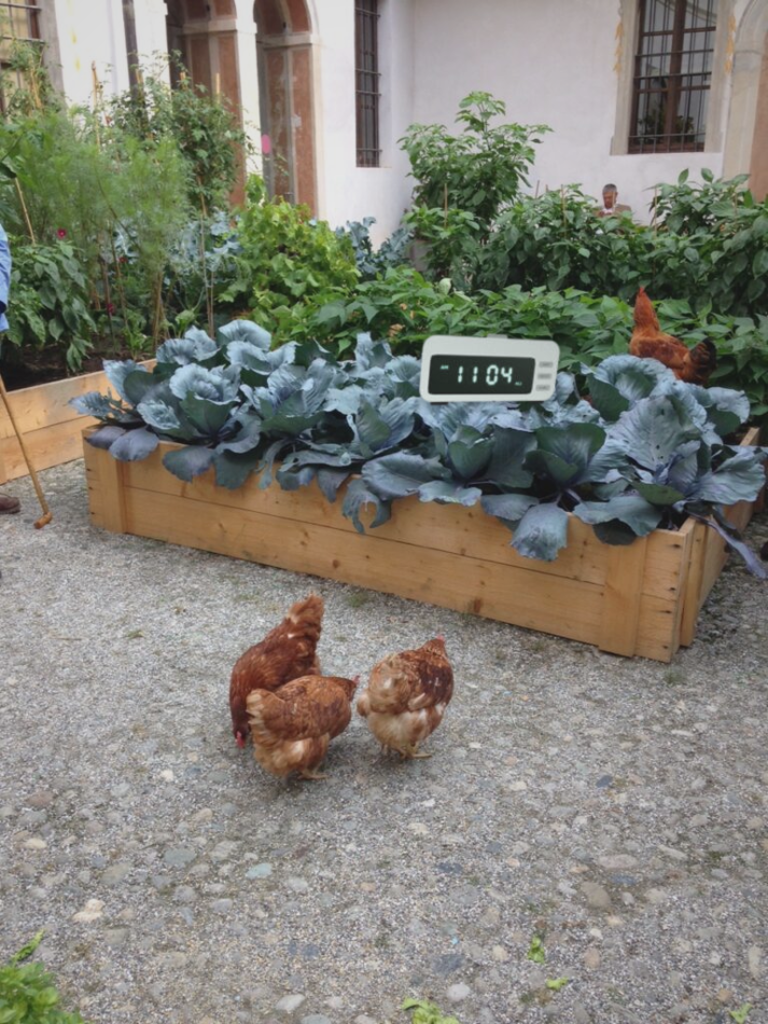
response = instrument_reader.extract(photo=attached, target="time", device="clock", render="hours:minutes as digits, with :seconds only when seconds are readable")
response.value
11:04
